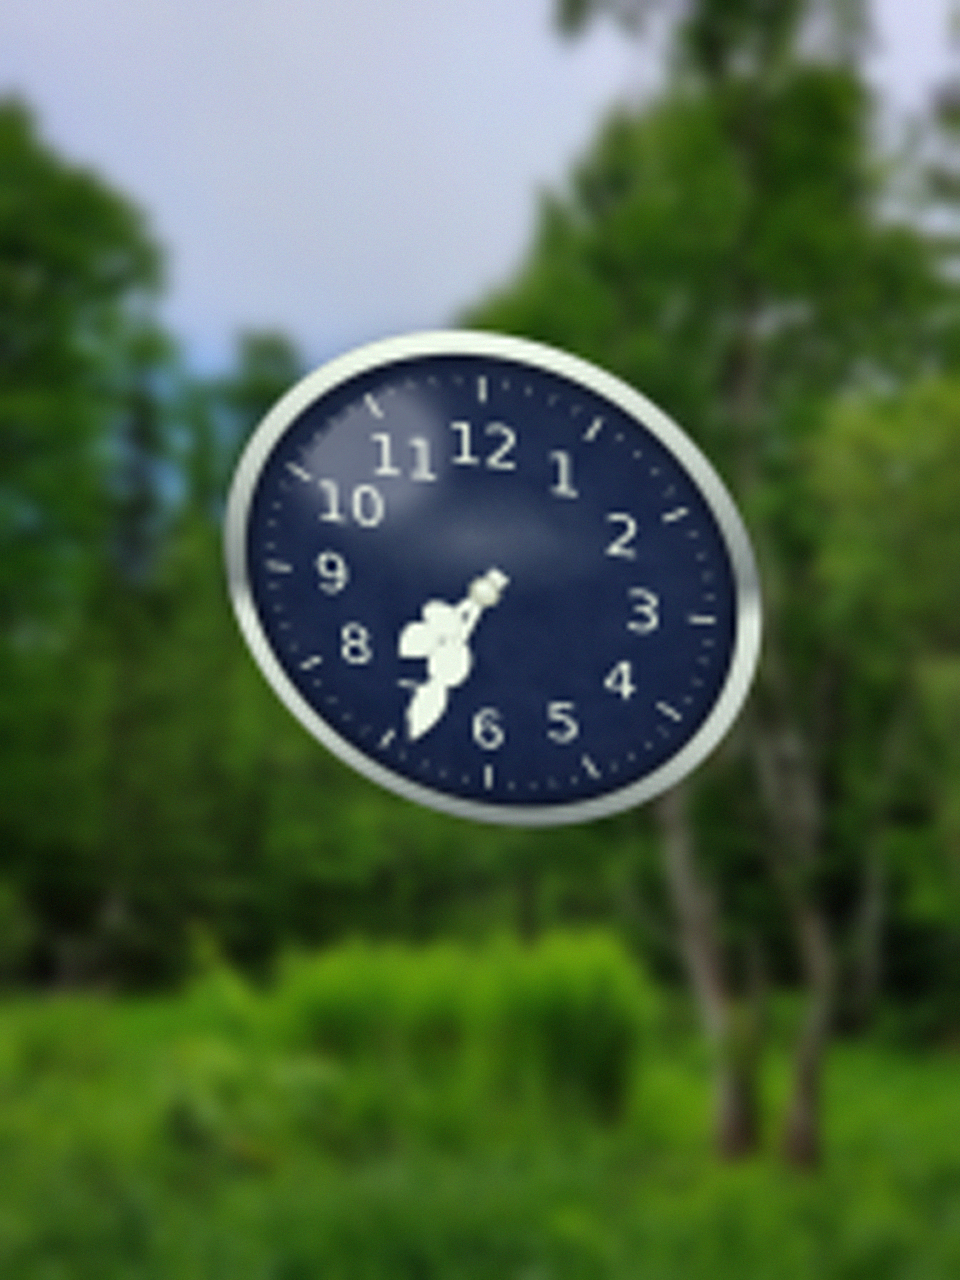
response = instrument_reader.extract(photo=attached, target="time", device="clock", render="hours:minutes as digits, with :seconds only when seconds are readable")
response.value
7:34
